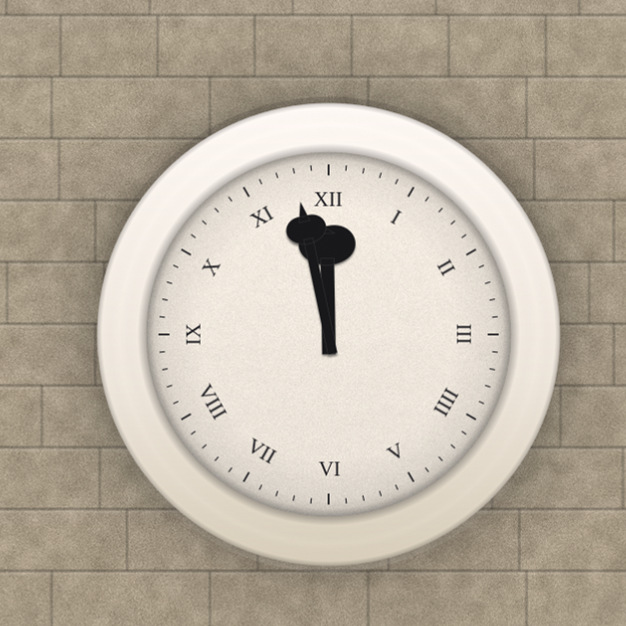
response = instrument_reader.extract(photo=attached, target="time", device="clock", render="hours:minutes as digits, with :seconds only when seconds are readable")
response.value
11:58
